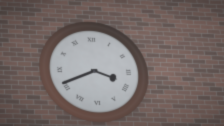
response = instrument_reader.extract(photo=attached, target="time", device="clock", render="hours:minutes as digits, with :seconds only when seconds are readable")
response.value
3:41
